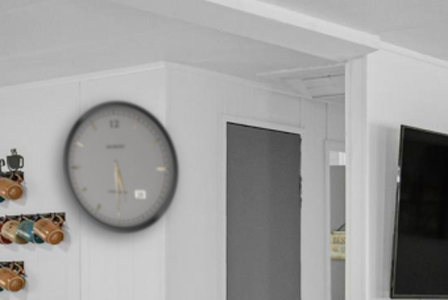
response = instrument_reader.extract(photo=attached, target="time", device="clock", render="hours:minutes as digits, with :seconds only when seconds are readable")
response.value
5:30
